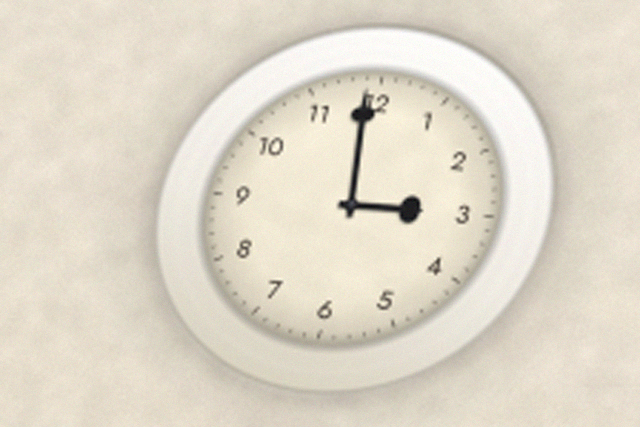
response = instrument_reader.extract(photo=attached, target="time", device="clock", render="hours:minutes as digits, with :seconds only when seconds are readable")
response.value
2:59
